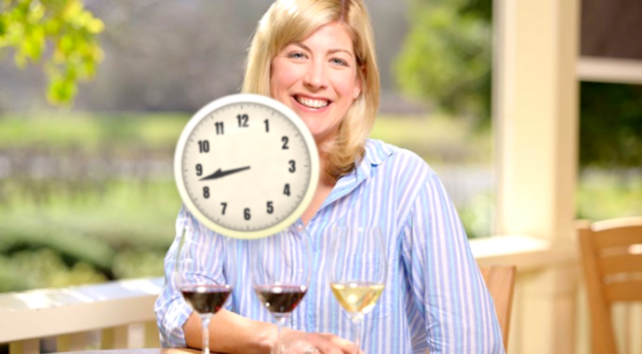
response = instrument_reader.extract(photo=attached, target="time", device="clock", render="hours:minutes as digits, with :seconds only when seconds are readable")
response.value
8:43
